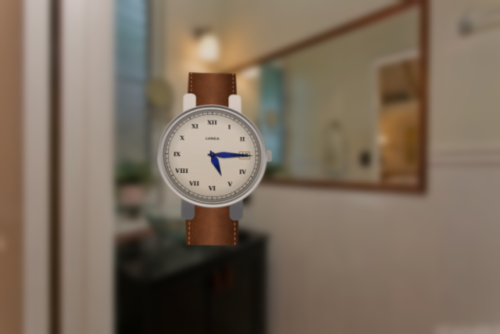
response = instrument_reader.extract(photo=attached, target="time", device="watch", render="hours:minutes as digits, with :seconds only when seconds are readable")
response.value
5:15
